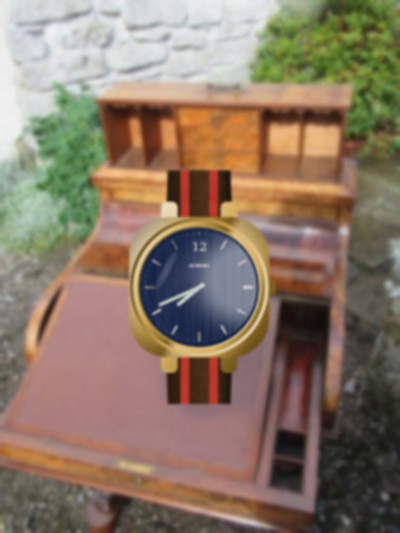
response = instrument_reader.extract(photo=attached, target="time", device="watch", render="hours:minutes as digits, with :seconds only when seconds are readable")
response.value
7:41
